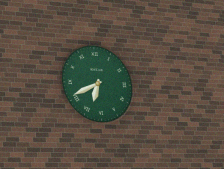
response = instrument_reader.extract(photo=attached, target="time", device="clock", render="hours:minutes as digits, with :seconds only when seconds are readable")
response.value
6:41
